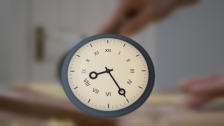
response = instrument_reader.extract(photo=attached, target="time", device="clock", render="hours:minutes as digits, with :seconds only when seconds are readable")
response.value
8:25
